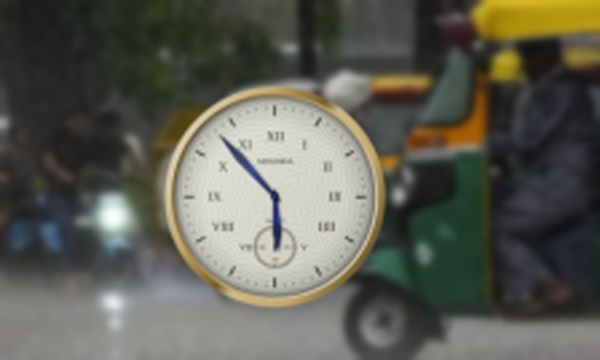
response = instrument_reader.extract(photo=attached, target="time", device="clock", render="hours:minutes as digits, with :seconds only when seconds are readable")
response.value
5:53
